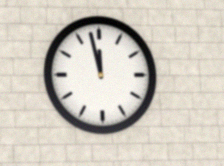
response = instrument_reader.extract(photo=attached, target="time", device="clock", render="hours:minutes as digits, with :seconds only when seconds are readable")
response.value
11:58
